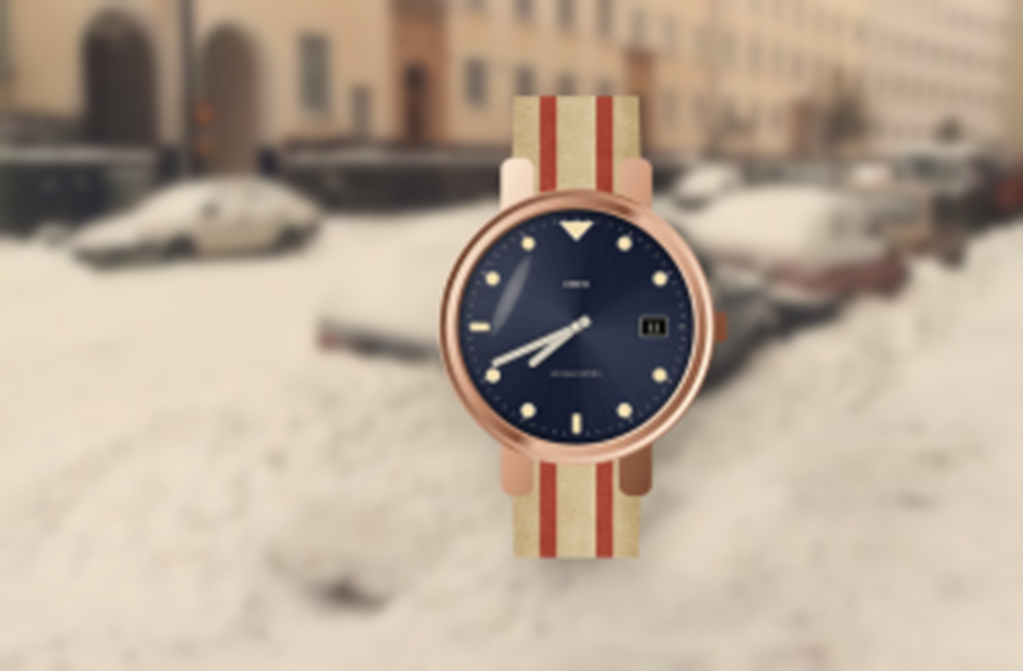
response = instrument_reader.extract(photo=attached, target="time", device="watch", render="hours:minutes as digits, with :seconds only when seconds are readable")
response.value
7:41
